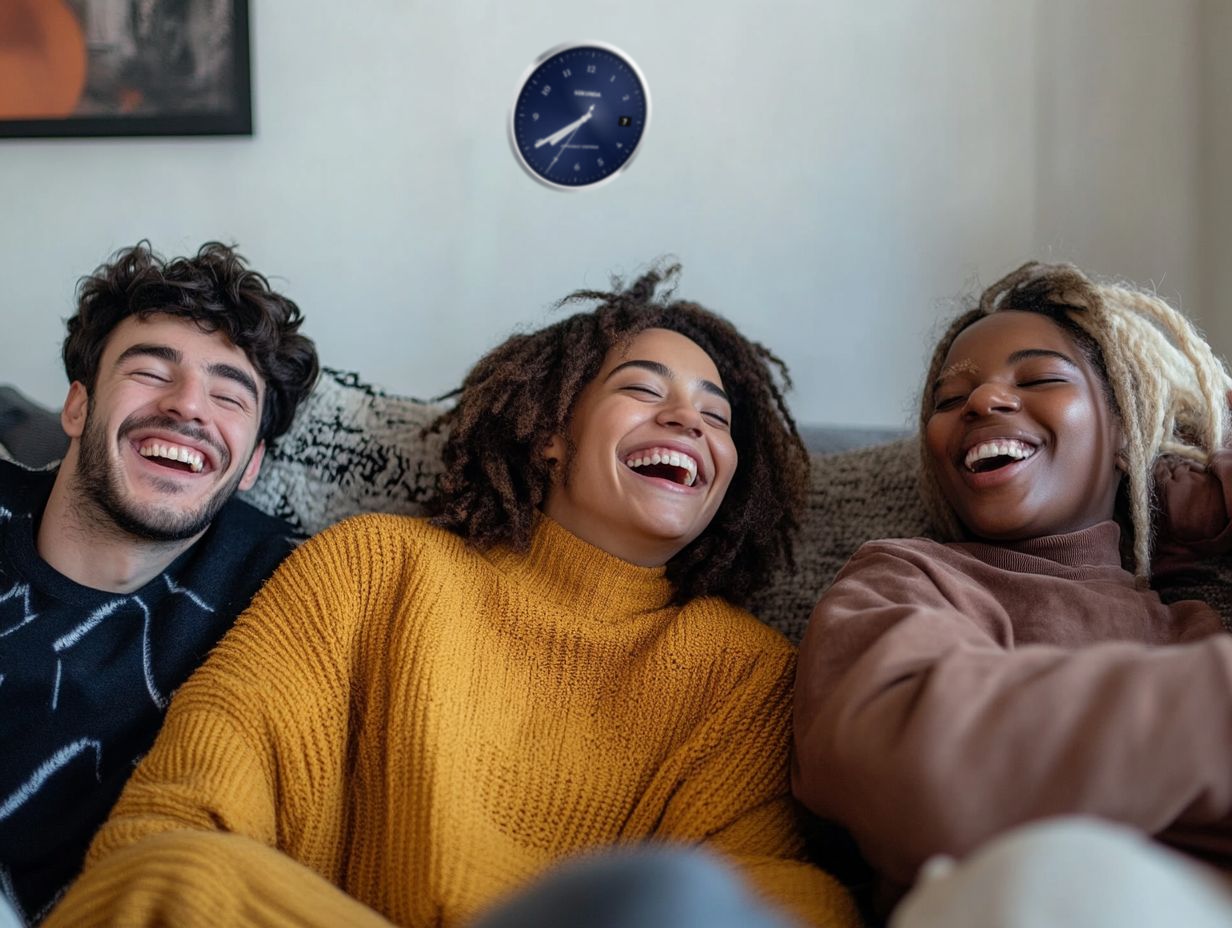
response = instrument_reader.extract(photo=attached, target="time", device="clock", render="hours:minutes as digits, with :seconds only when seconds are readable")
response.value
7:39:35
